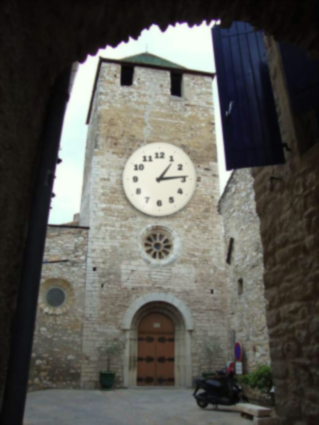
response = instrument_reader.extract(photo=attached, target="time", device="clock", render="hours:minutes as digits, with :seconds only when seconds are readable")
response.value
1:14
